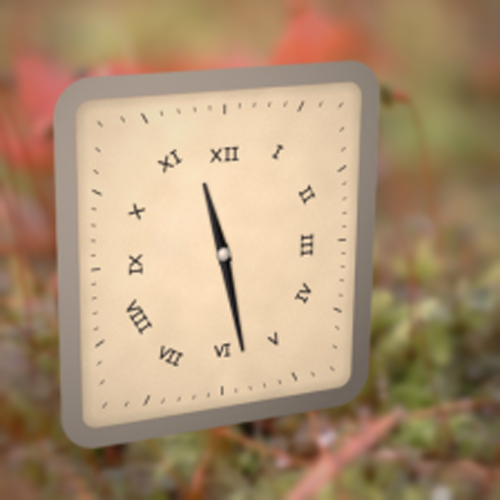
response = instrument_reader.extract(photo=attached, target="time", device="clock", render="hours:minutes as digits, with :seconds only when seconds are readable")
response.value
11:28
